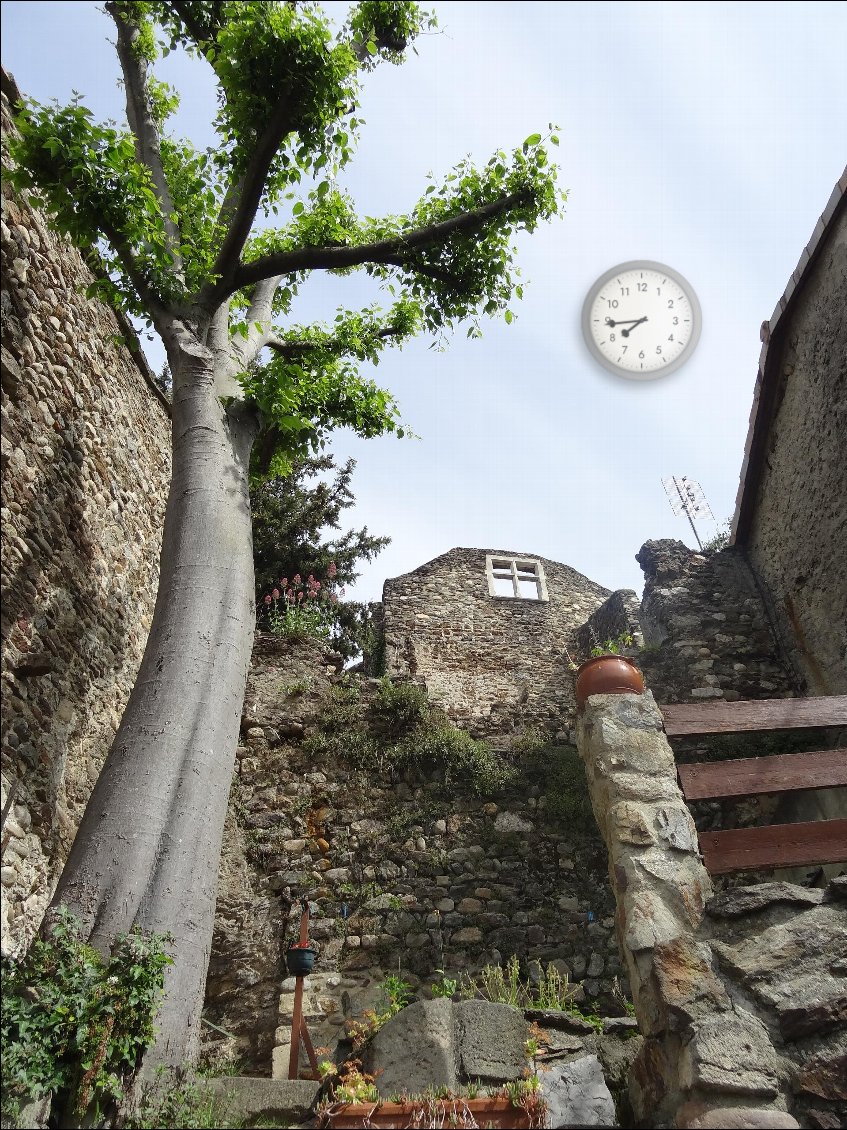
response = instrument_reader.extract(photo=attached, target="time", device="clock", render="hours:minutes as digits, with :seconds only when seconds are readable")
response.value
7:44
